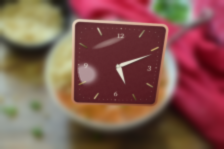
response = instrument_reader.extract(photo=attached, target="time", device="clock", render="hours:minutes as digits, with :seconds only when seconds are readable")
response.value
5:11
